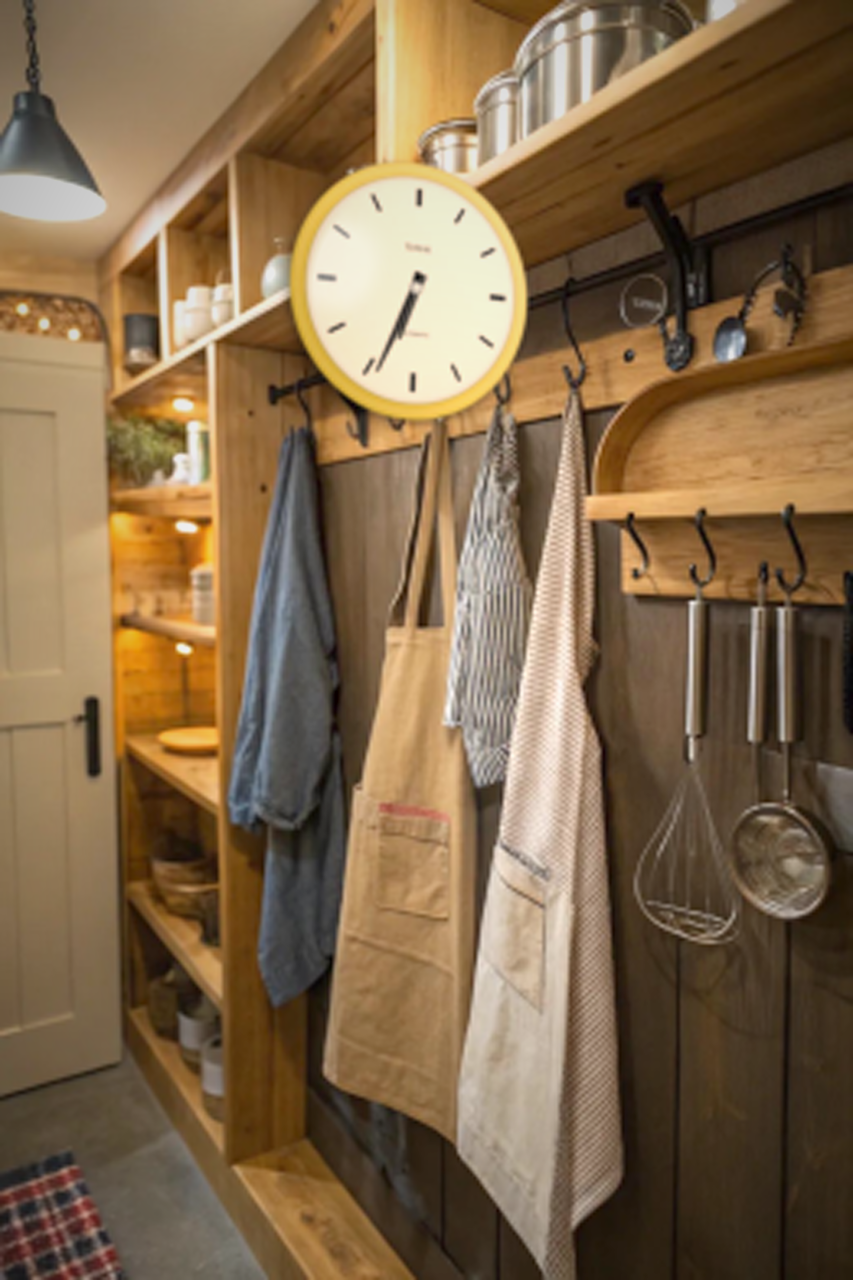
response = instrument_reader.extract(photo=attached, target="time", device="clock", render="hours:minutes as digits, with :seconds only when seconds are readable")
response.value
6:34
